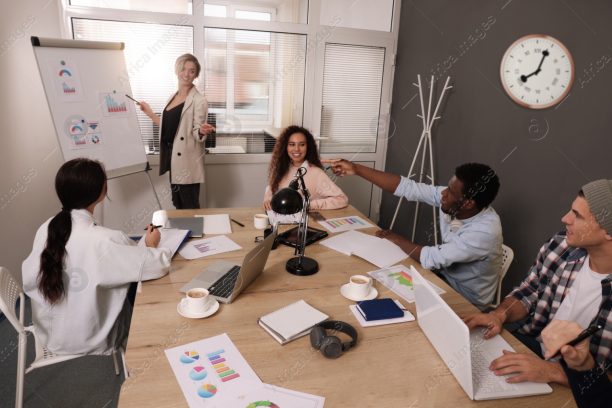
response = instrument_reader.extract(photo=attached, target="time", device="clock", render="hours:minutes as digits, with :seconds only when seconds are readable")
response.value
8:04
